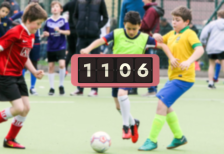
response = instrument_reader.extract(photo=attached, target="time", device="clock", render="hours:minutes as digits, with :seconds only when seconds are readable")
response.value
11:06
